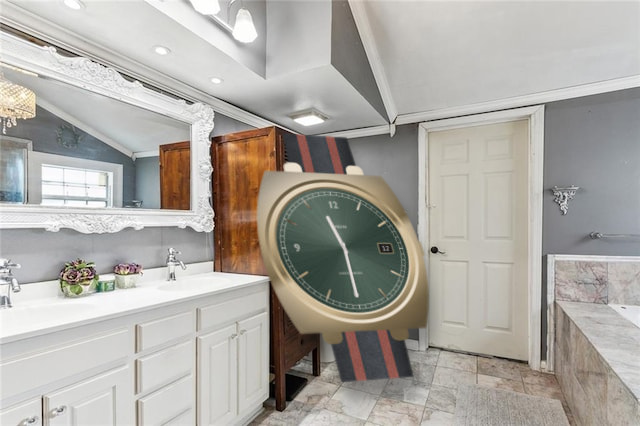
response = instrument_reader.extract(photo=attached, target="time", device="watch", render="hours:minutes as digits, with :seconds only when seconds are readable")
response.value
11:30
